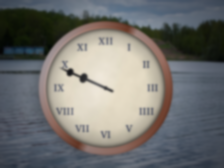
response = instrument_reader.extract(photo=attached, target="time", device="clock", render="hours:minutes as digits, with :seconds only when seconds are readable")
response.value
9:49
